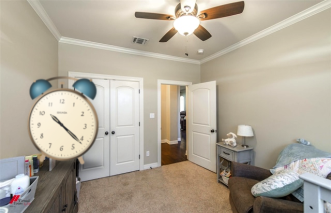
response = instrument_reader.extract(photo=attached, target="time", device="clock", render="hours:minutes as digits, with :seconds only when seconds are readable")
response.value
10:22
